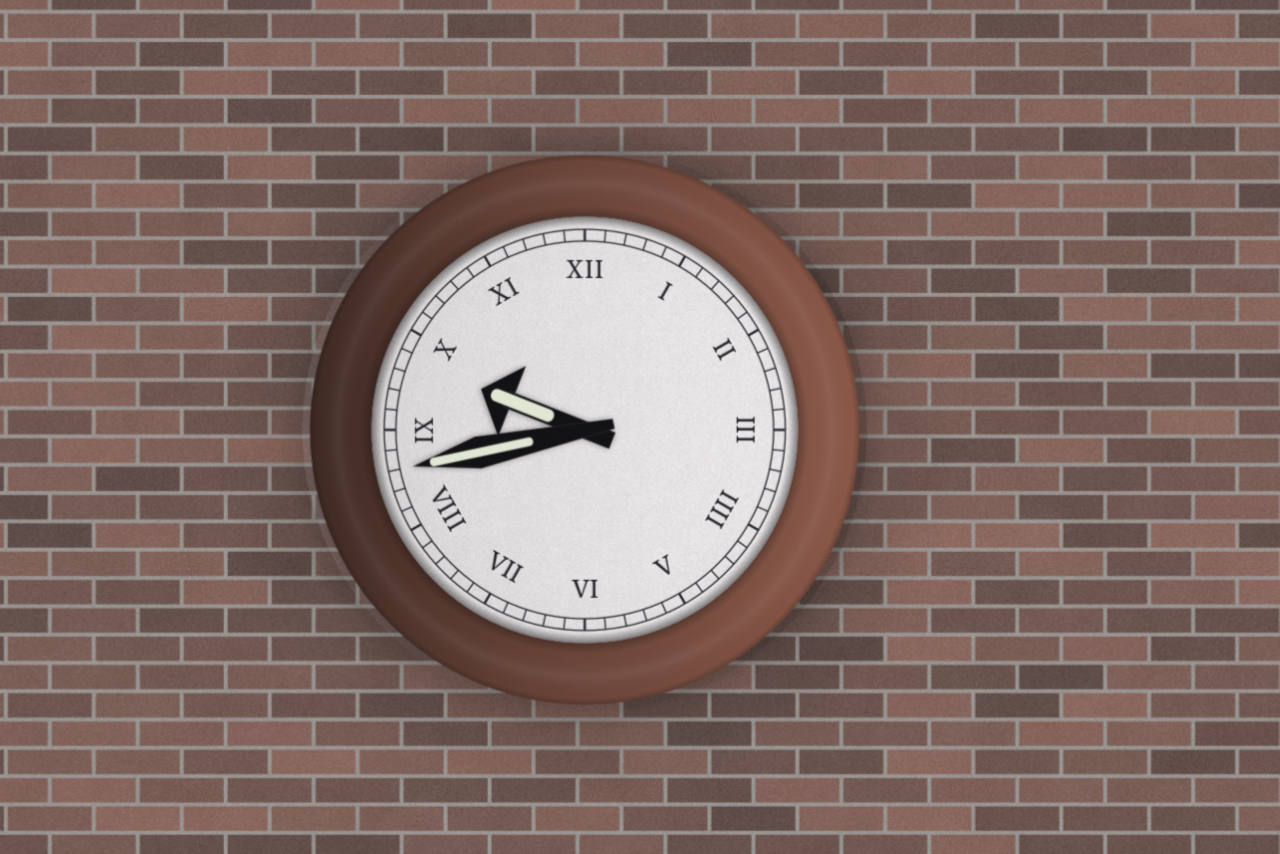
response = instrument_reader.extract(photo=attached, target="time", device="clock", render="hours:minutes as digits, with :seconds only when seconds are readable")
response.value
9:43
